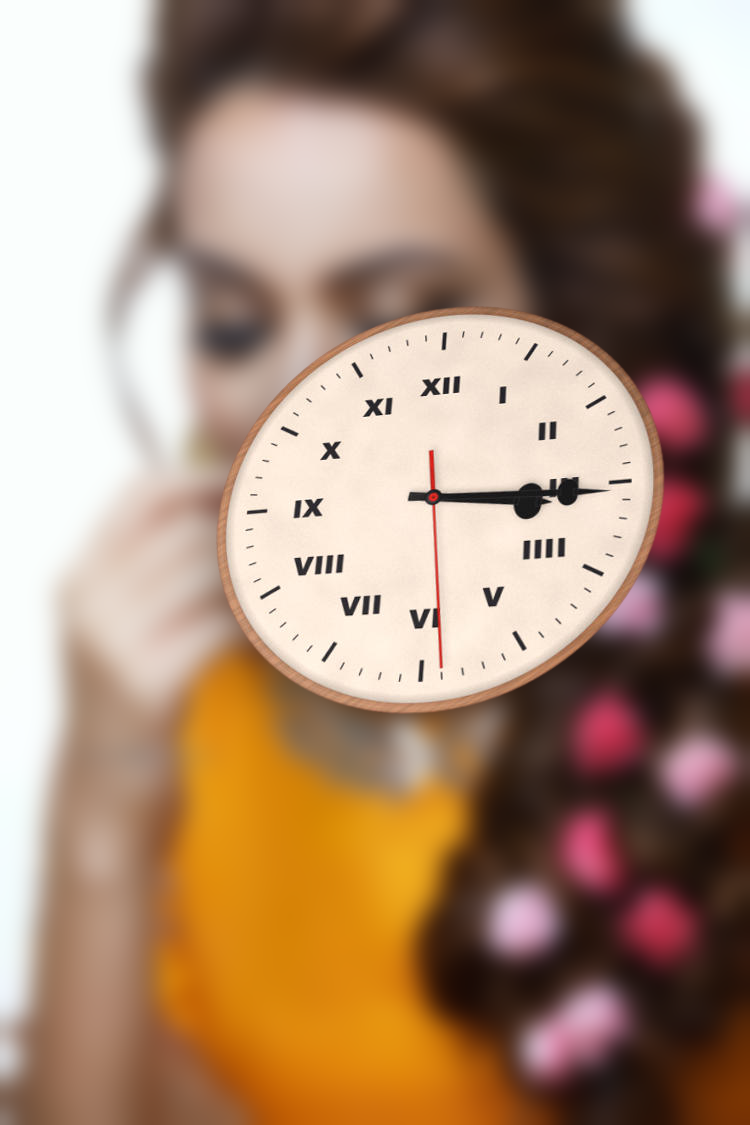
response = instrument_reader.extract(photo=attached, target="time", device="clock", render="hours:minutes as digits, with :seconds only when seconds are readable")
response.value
3:15:29
